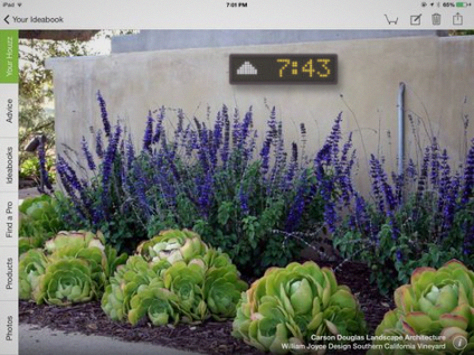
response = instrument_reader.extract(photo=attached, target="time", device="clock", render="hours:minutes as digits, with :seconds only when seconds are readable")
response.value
7:43
